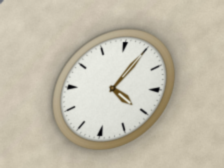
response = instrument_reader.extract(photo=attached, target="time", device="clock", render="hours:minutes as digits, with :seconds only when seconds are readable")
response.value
4:05
